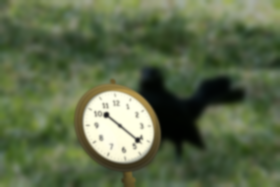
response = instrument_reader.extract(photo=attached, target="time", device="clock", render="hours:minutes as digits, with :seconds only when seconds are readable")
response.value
10:22
